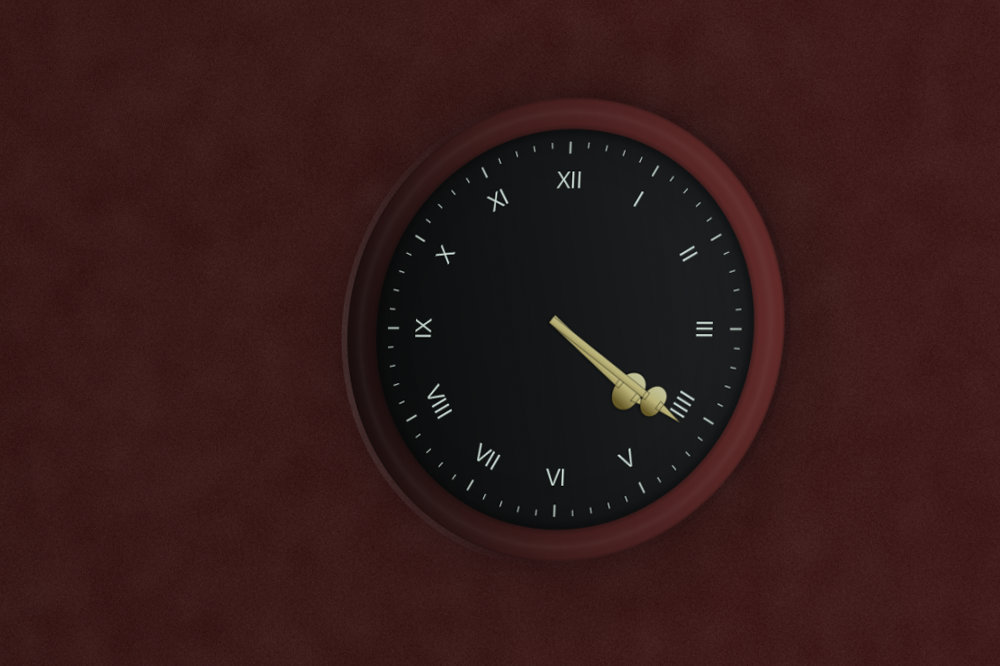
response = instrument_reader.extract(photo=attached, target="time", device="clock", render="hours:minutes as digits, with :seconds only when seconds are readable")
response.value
4:21
